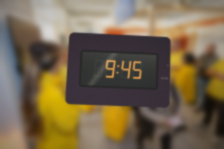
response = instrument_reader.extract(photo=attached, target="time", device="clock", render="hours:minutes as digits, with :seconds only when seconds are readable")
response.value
9:45
